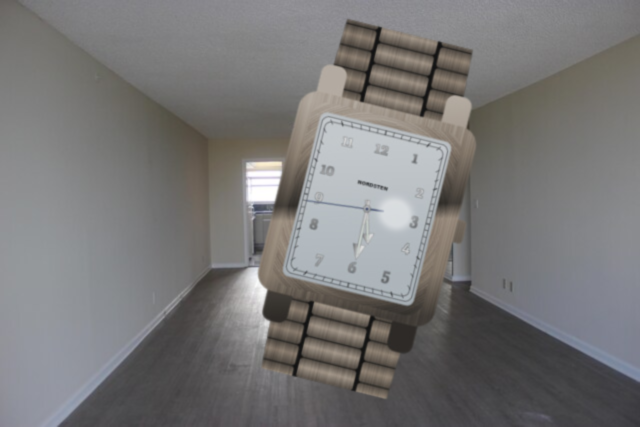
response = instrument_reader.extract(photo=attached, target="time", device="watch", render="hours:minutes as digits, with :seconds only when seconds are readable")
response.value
5:29:44
